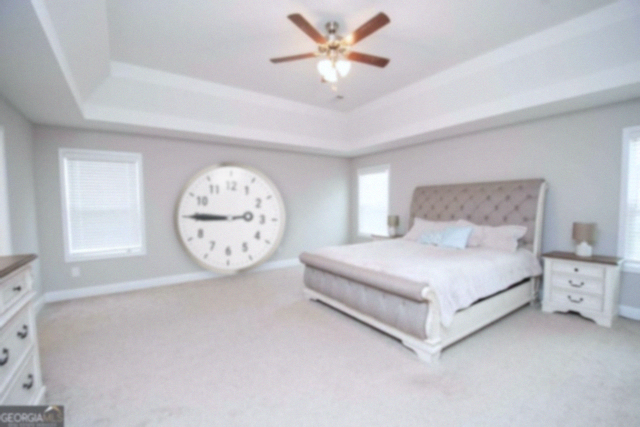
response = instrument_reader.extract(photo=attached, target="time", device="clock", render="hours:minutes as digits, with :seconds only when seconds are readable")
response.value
2:45
